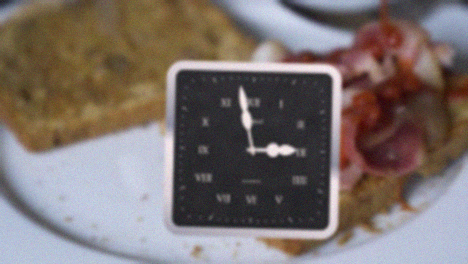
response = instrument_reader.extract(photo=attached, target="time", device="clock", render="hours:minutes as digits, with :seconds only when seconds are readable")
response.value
2:58
